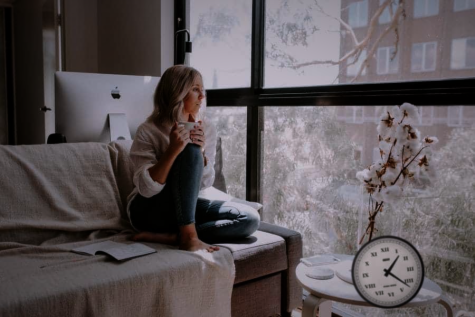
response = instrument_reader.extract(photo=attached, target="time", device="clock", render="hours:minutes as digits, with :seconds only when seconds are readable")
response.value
1:22
